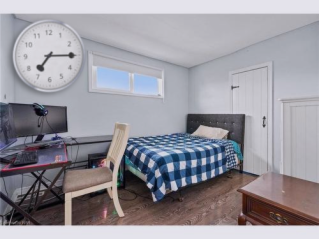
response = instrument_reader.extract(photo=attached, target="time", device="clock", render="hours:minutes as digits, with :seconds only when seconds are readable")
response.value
7:15
